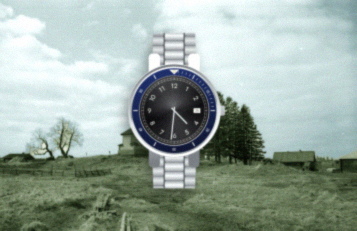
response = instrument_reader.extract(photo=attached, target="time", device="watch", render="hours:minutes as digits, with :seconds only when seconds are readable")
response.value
4:31
